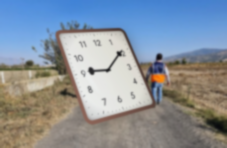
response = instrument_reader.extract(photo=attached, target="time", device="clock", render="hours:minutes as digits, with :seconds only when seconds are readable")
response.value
9:09
